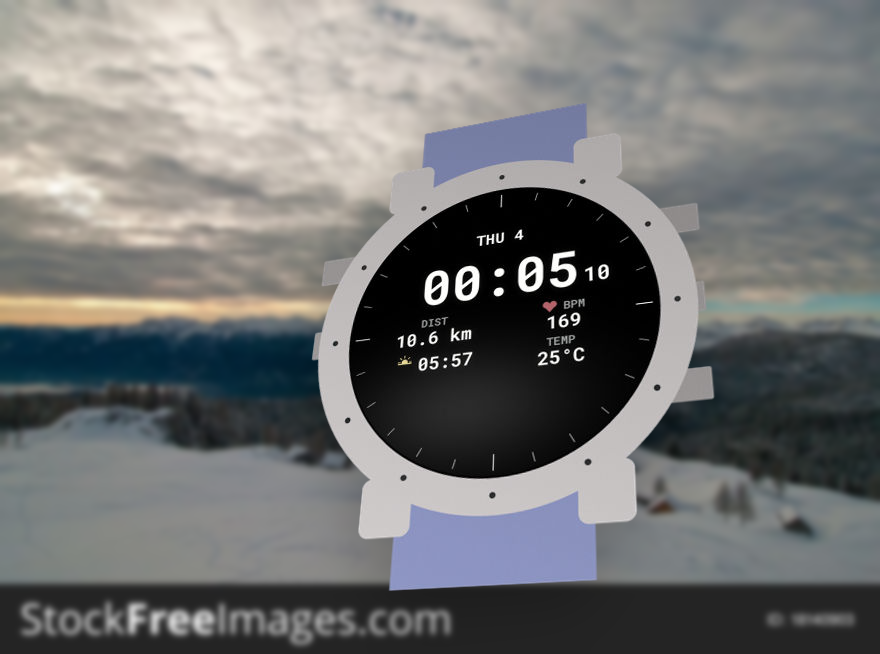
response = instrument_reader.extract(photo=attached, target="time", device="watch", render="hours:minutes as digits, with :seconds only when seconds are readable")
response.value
0:05:10
